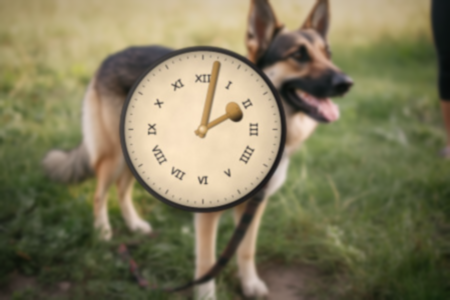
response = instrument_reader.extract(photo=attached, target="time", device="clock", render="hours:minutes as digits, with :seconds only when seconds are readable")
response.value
2:02
